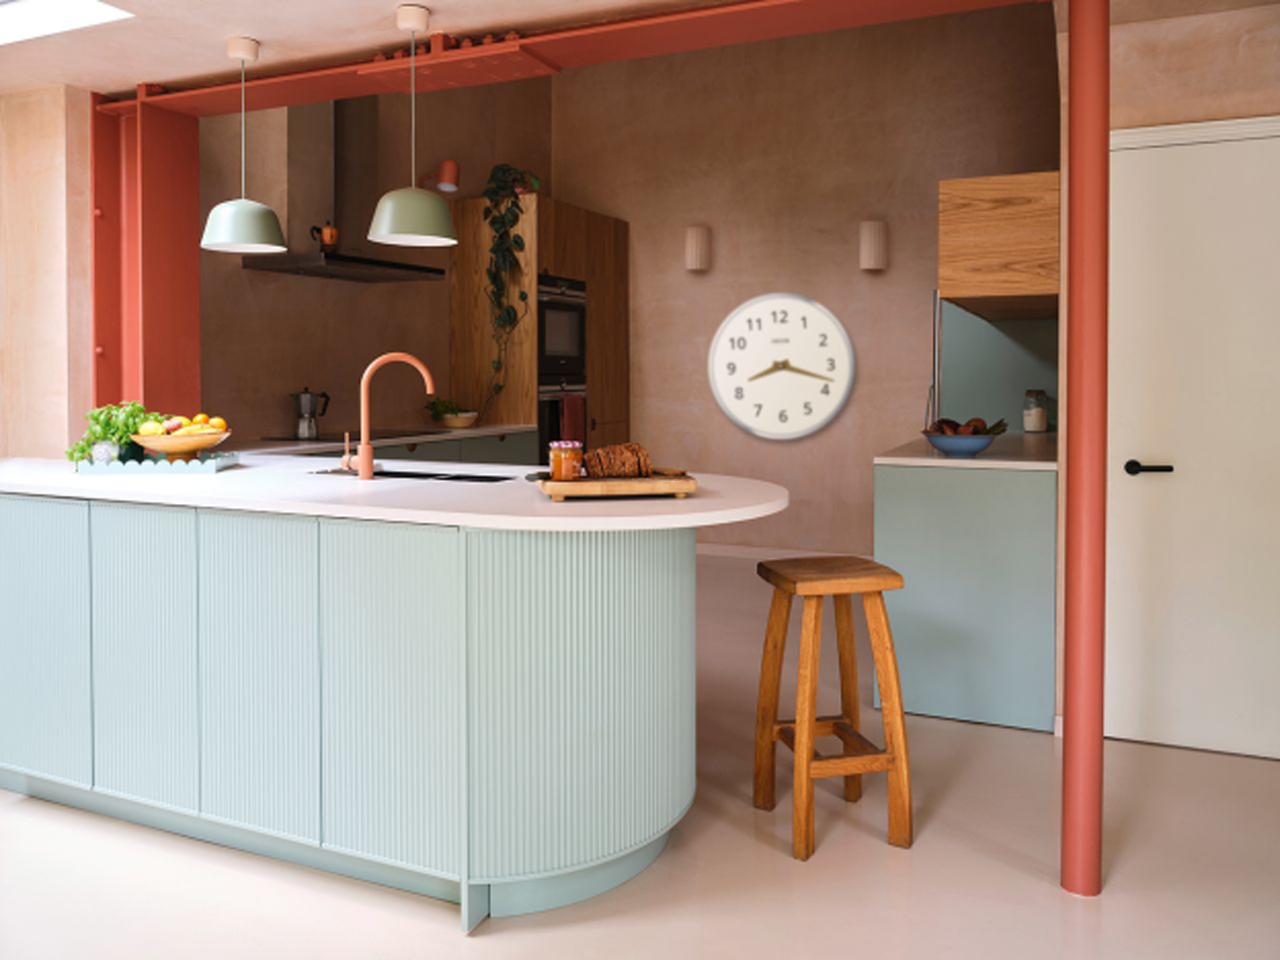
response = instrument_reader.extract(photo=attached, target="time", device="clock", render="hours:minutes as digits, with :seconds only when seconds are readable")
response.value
8:18
